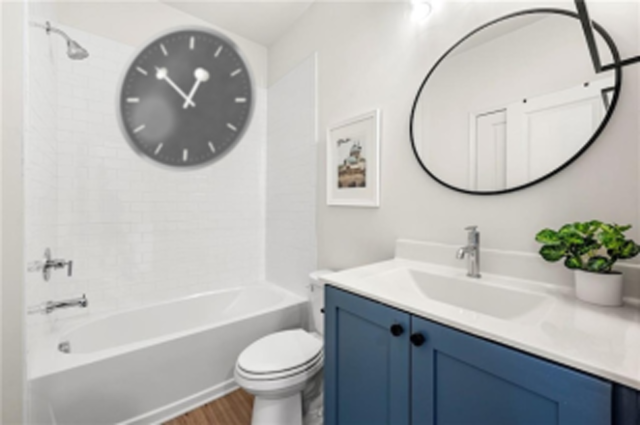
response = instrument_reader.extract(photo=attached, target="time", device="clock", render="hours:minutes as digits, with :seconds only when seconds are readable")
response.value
12:52
